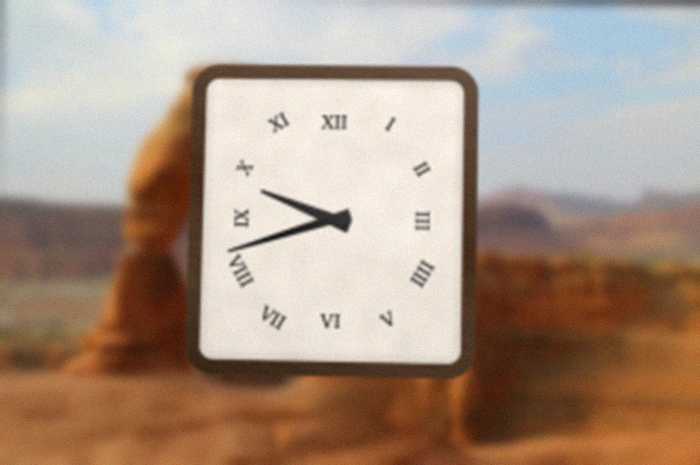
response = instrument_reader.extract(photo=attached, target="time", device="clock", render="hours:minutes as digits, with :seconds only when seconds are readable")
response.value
9:42
